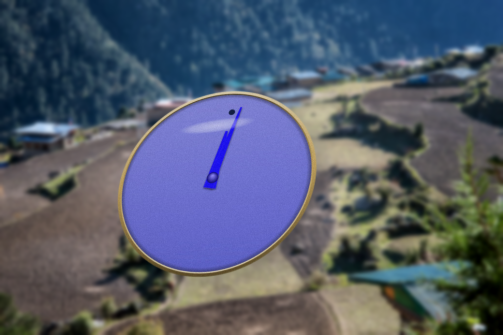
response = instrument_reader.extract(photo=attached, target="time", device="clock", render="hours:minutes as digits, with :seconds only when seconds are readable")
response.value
12:01
